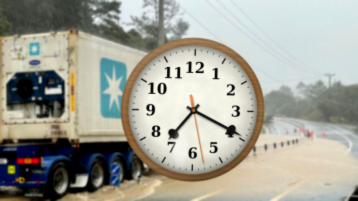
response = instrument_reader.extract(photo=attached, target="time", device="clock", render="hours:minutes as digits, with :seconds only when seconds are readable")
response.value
7:19:28
